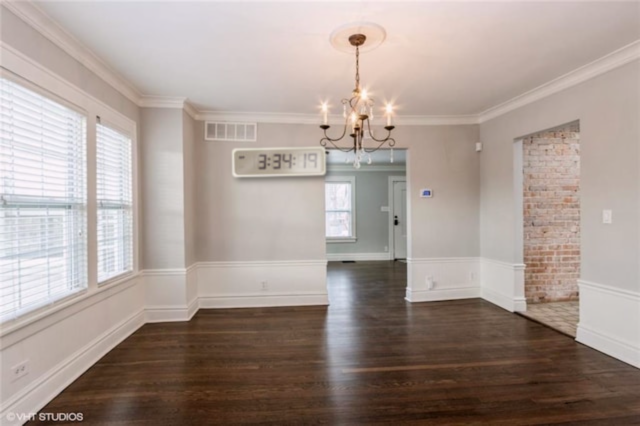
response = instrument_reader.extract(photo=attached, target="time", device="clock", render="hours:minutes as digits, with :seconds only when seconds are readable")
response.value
3:34:19
